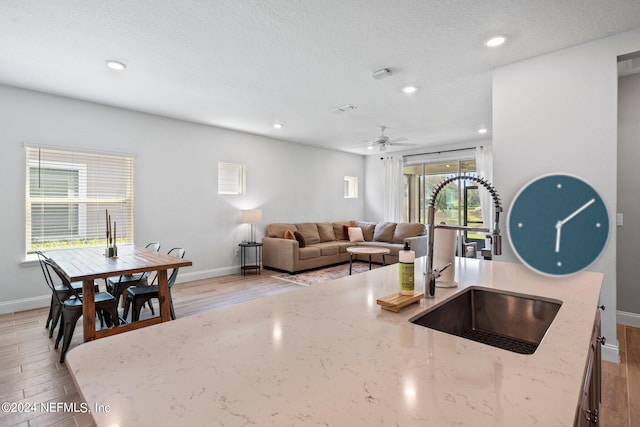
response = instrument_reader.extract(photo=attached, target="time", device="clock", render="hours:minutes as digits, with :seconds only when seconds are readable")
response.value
6:09
